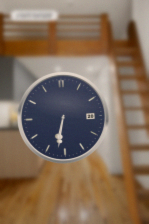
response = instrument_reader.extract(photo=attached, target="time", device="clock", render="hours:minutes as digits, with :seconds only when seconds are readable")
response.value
6:32
